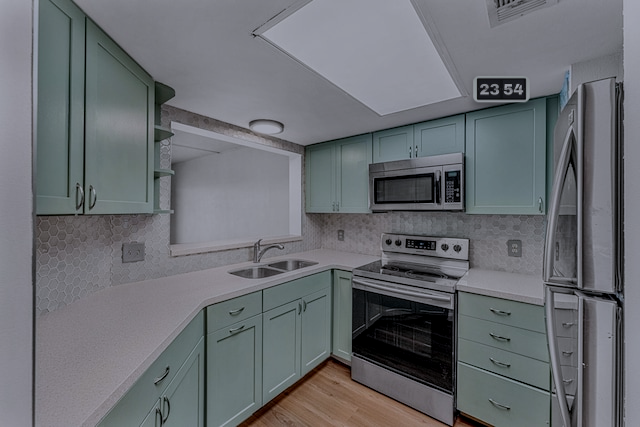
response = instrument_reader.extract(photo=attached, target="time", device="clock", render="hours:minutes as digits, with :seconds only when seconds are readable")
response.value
23:54
